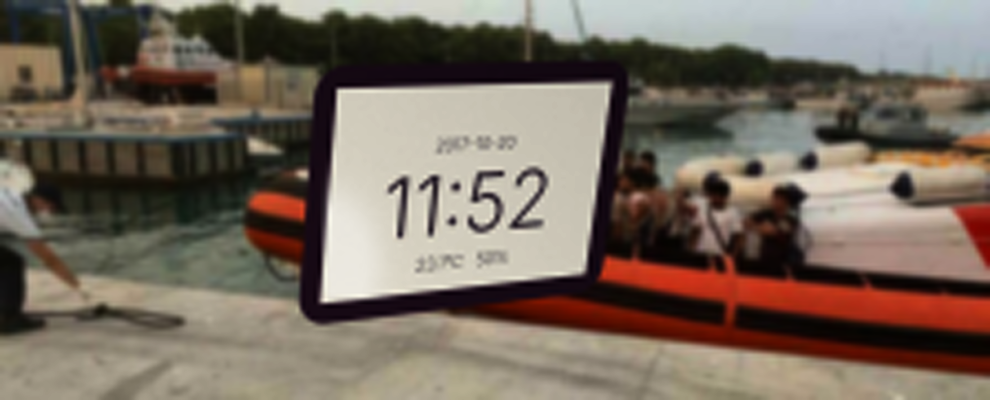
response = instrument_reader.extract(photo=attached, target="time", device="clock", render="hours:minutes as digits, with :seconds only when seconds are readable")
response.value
11:52
